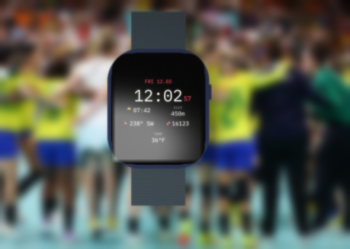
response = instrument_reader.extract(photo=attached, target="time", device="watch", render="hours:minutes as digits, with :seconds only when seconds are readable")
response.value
12:02
